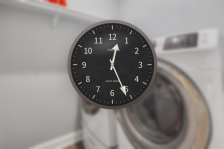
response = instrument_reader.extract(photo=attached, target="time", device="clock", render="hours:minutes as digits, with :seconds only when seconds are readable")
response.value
12:26
